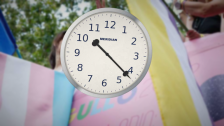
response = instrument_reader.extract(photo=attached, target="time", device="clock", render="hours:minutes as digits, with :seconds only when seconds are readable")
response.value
10:22
